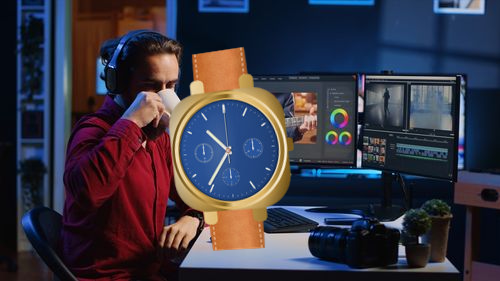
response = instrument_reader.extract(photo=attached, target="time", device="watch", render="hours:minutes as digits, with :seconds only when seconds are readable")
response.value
10:36
